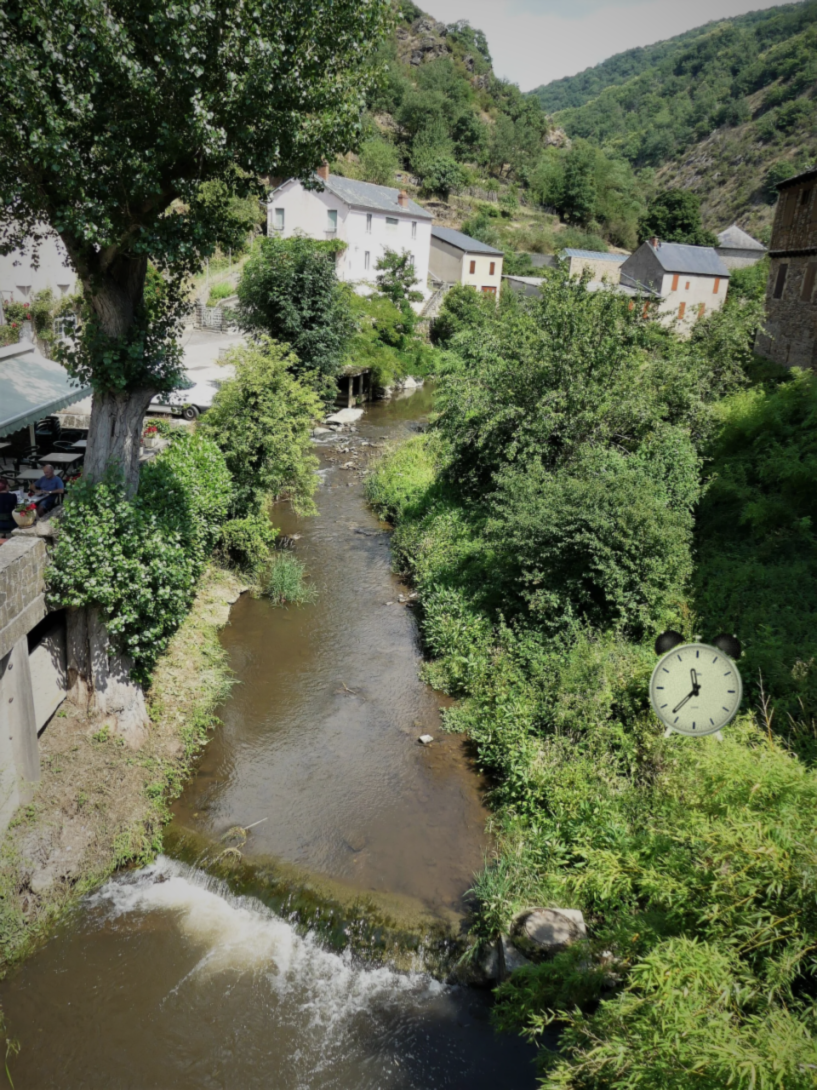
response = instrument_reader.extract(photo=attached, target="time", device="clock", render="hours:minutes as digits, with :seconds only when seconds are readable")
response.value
11:37
